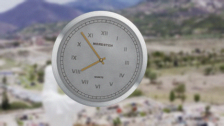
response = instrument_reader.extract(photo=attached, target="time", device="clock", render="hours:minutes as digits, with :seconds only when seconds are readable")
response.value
7:53
